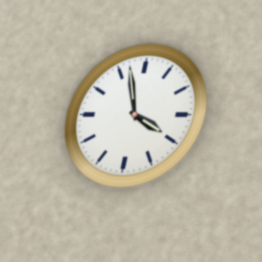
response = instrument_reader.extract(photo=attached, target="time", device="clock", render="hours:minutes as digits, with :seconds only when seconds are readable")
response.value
3:57
